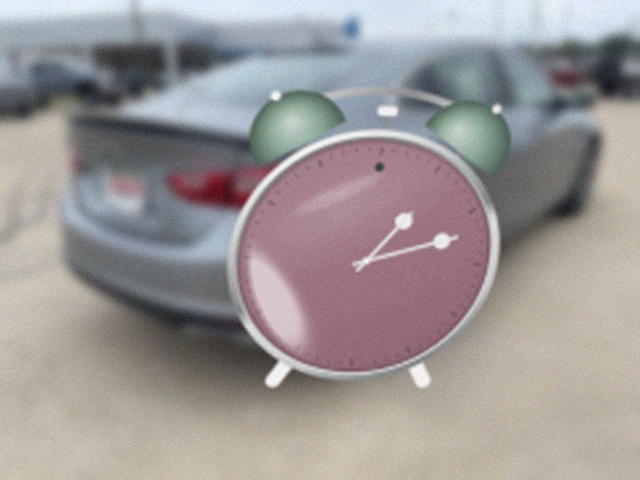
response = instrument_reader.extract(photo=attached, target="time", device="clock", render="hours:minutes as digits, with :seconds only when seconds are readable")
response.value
1:12
